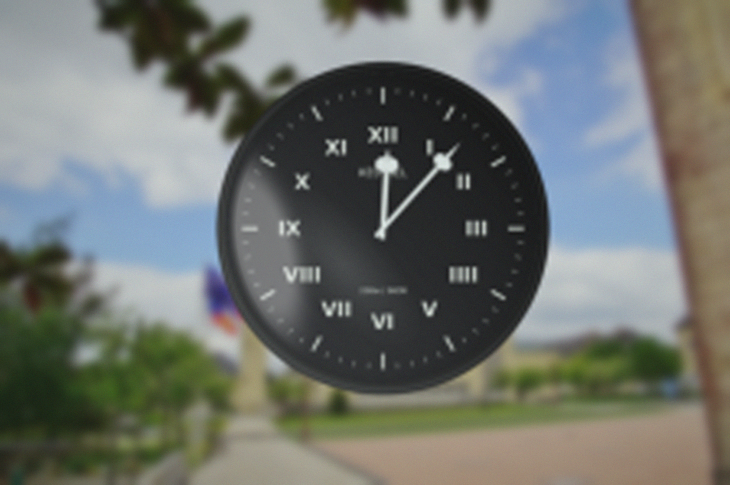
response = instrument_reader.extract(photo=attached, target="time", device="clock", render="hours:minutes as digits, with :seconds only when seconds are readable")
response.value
12:07
